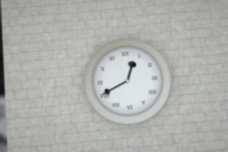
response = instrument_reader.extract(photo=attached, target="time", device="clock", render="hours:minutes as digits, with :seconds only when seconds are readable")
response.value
12:41
